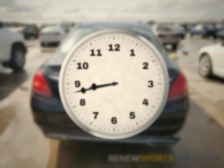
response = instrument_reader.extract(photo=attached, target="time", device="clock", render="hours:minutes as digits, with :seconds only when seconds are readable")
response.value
8:43
